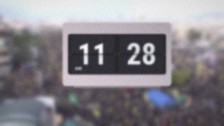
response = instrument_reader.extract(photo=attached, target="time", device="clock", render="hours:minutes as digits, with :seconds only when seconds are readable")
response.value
11:28
